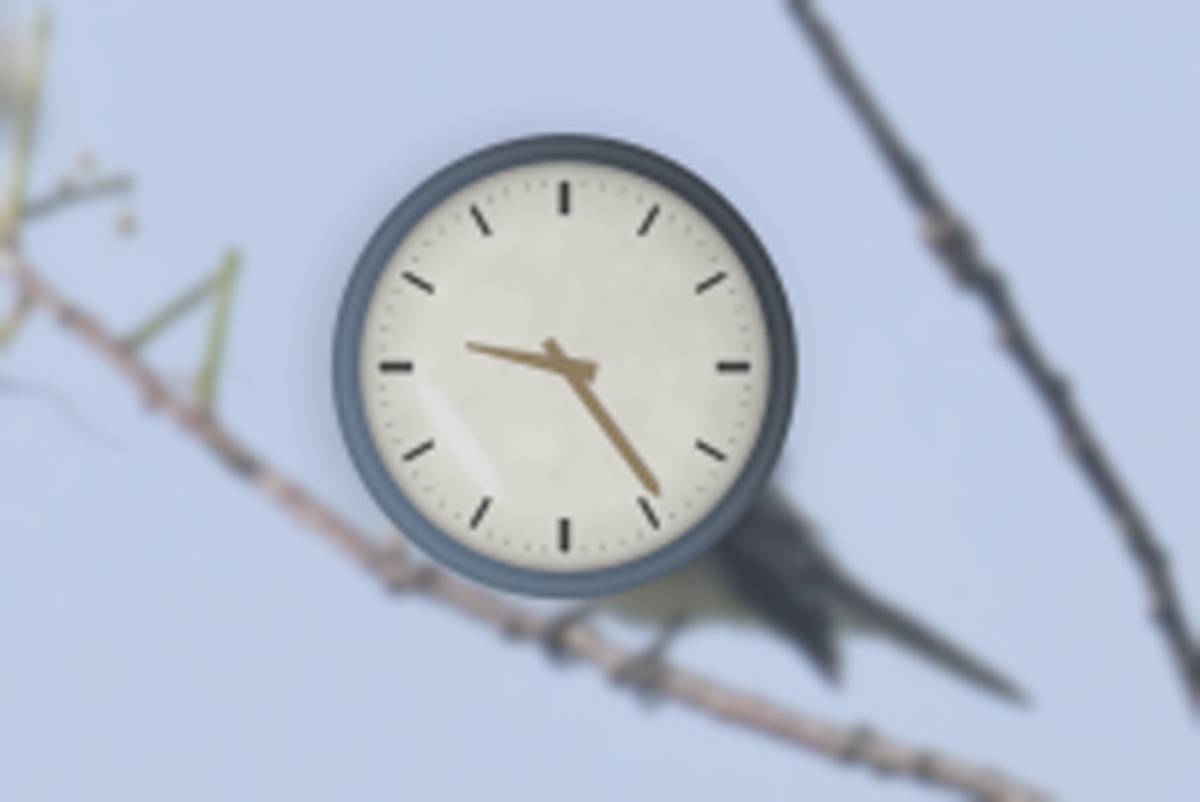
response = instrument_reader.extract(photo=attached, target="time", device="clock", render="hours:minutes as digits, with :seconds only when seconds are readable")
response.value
9:24
